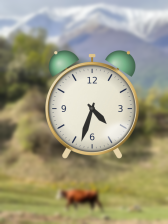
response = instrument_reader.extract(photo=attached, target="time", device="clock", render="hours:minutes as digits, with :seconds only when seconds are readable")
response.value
4:33
